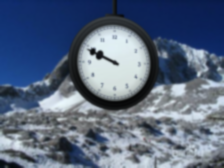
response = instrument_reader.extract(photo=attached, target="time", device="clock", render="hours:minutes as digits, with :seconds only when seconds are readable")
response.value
9:49
